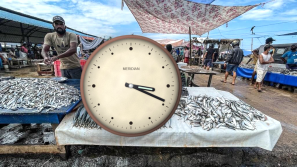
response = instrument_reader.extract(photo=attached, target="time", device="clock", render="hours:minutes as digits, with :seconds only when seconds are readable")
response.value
3:19
